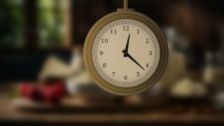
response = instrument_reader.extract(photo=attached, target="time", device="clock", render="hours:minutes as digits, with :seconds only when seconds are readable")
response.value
12:22
